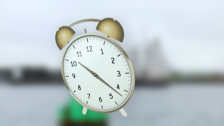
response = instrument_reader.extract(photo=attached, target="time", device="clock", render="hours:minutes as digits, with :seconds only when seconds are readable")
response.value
10:22
